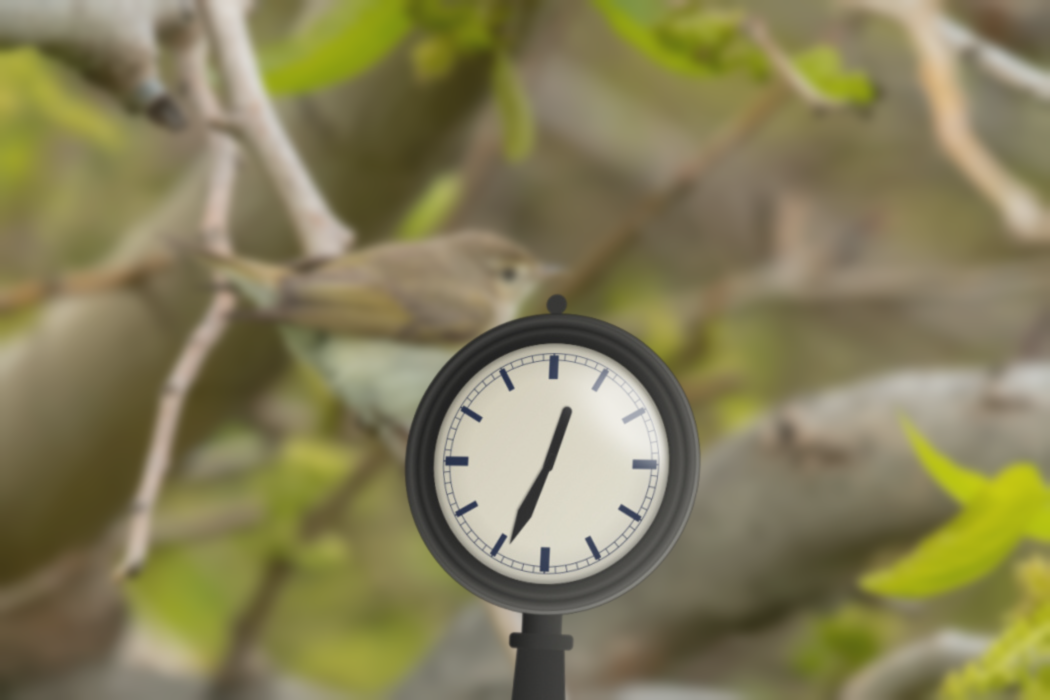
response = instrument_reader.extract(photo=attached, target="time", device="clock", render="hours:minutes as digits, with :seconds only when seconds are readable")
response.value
12:34
